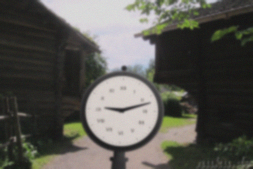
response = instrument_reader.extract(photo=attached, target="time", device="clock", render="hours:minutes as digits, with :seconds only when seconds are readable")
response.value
9:12
